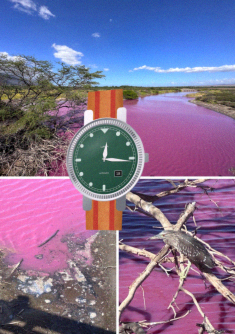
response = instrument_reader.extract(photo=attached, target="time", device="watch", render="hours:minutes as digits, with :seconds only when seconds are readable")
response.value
12:16
